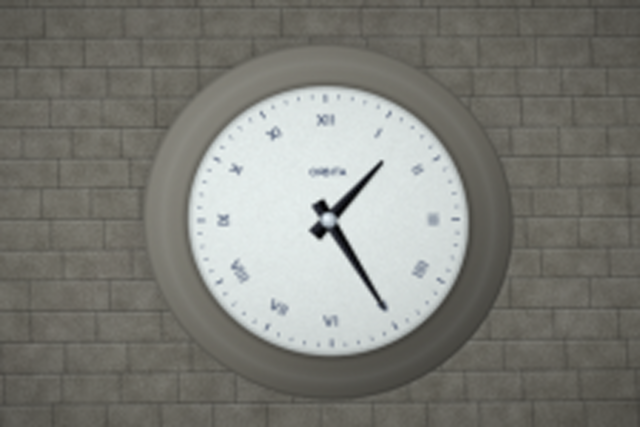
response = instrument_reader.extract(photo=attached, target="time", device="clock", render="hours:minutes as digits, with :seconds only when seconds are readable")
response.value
1:25
